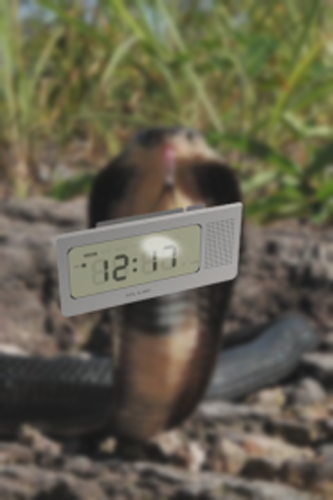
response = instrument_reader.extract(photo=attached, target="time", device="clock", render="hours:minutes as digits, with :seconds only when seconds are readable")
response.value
12:17
